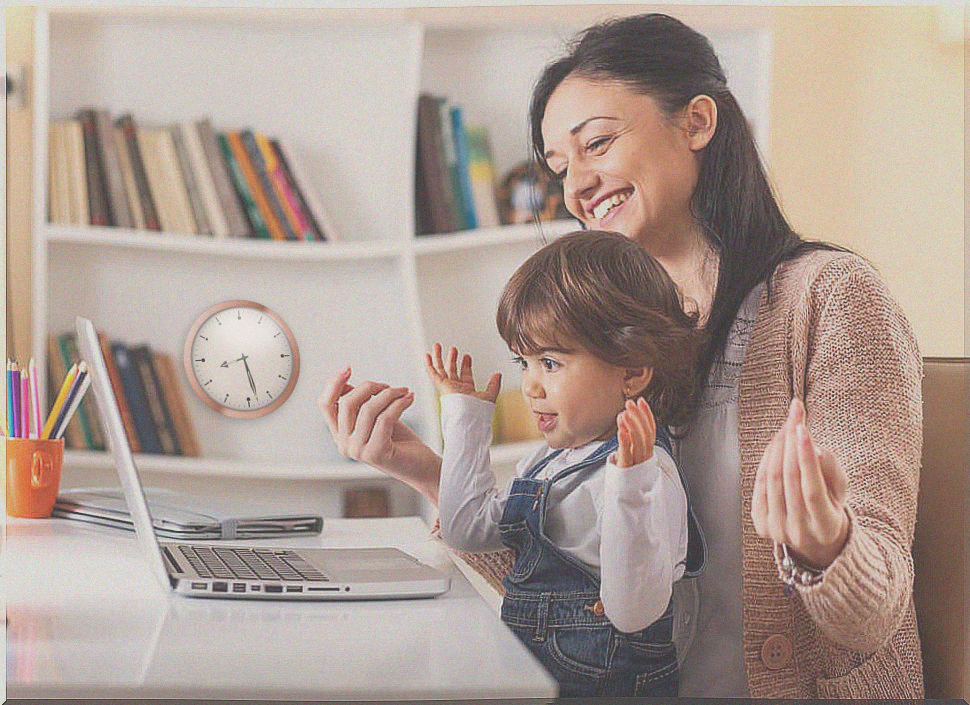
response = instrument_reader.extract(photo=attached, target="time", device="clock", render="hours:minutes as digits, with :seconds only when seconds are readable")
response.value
8:28
